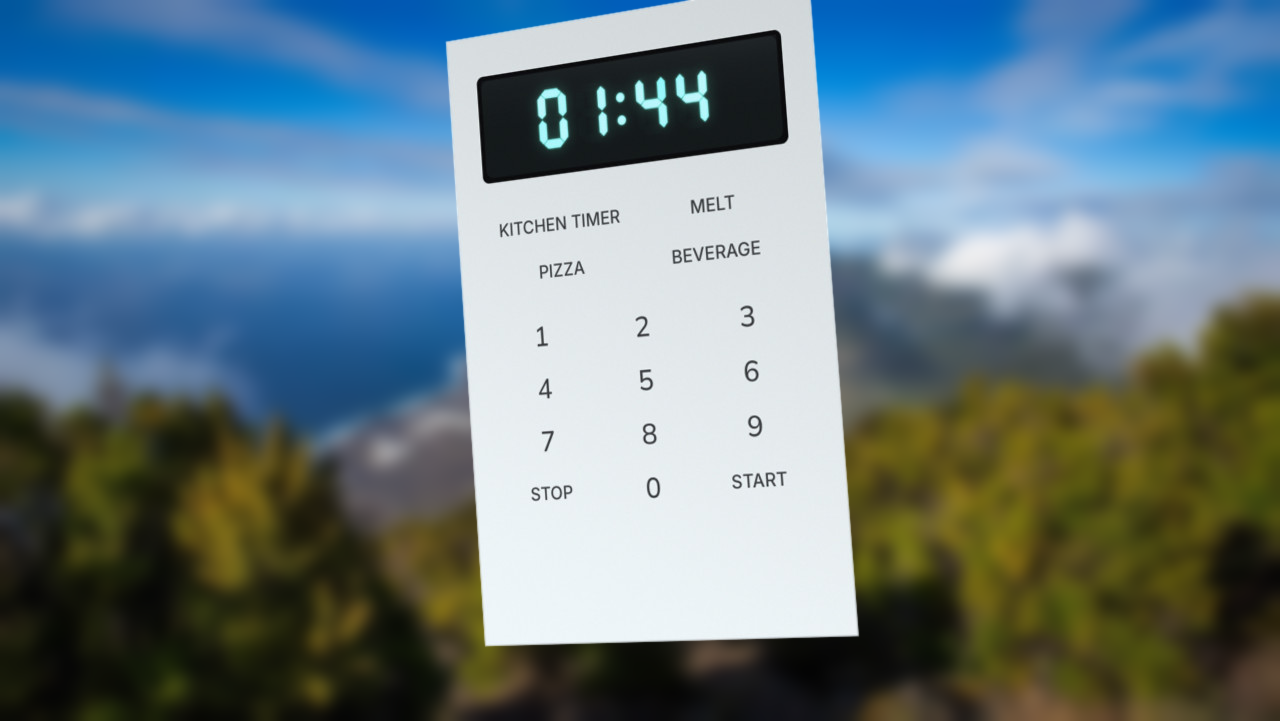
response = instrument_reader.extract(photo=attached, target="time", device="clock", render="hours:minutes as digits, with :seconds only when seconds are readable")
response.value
1:44
